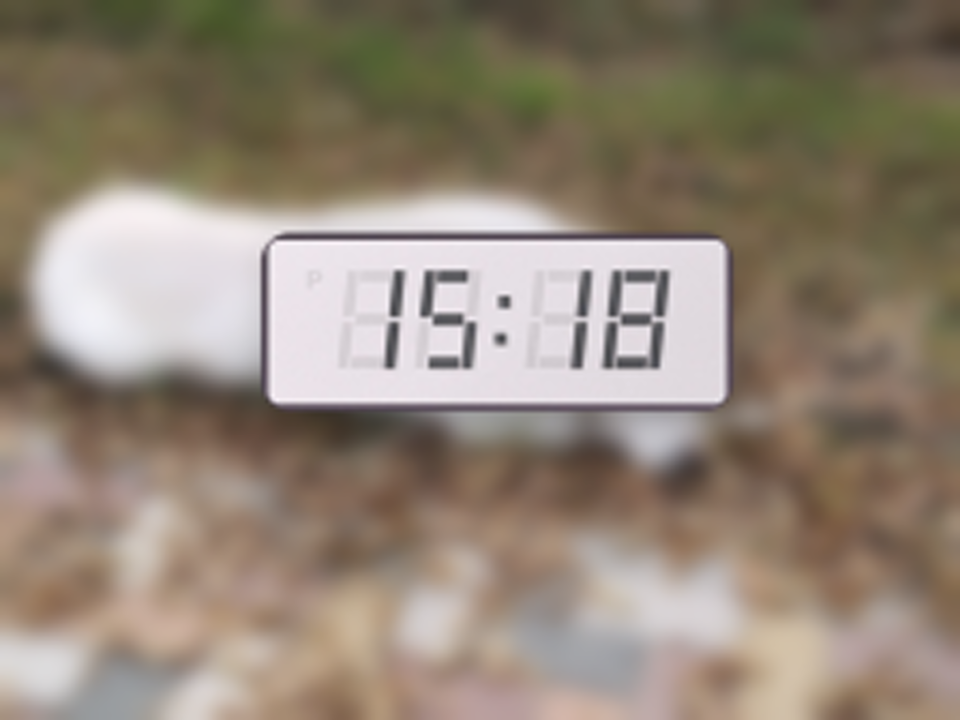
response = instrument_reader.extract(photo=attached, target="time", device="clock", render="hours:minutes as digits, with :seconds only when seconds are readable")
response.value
15:18
